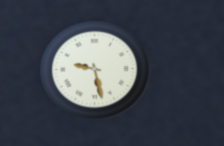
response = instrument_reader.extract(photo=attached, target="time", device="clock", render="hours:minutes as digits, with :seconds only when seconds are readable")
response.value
9:28
